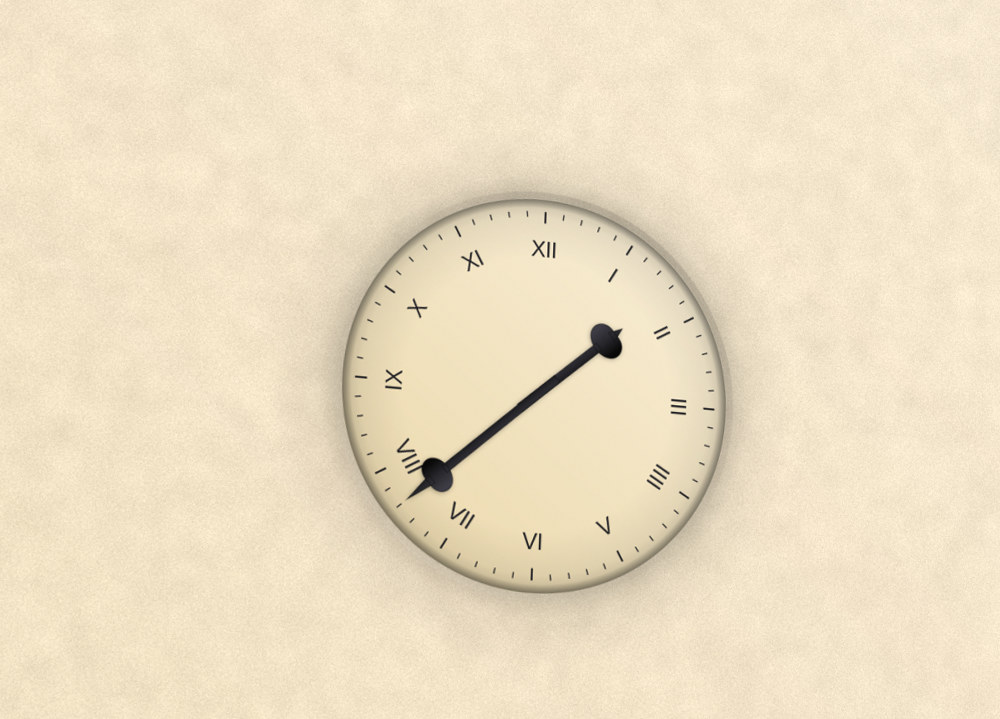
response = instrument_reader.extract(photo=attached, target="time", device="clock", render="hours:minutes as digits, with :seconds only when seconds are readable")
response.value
1:38
